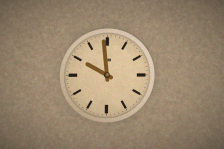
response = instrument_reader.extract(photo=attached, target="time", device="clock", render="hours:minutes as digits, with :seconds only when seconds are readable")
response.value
9:59
